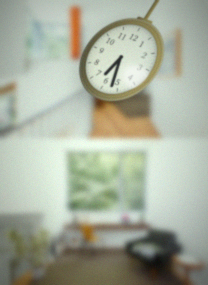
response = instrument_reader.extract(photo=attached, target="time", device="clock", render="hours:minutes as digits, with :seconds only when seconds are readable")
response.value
6:27
